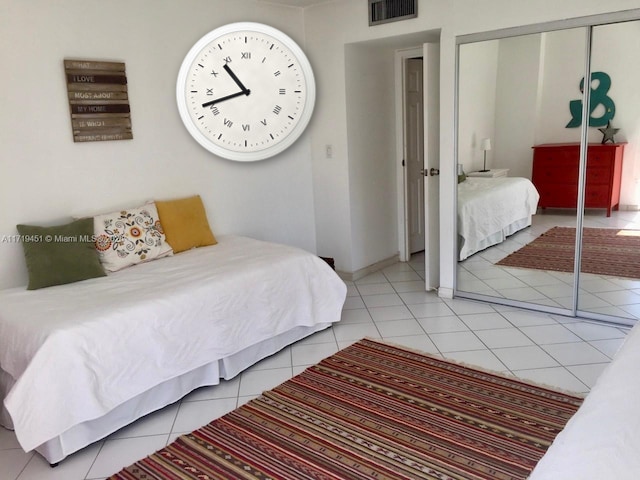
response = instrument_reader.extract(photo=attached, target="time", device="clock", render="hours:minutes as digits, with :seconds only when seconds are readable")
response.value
10:42
